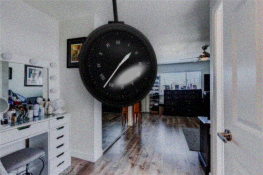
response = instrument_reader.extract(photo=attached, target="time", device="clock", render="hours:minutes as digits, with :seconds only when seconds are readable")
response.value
1:37
